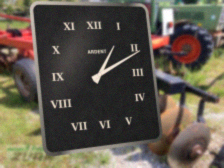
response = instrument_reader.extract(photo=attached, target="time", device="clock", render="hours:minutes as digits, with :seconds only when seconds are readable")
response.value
1:11
